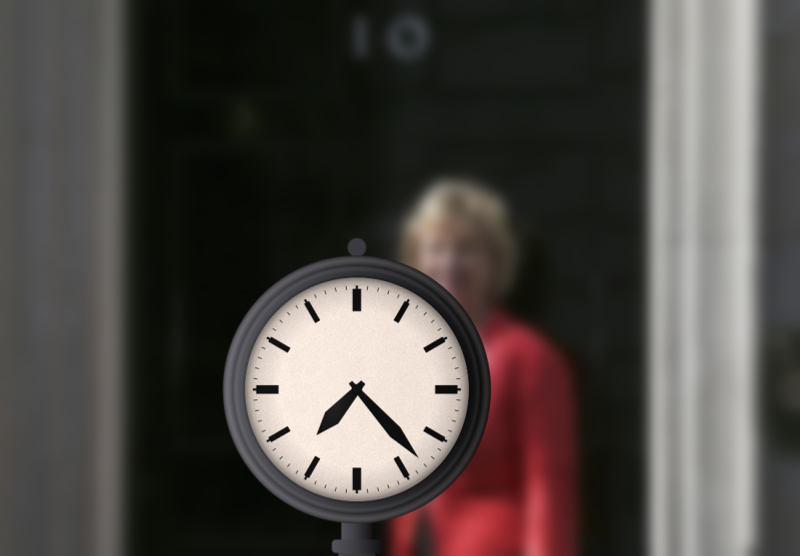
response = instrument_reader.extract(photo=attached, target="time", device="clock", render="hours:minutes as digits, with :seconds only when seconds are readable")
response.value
7:23
